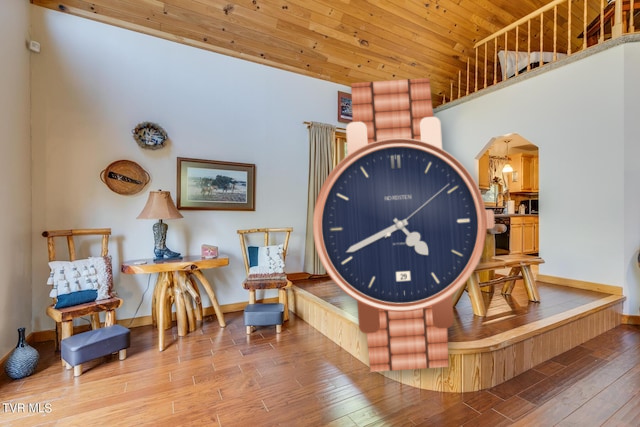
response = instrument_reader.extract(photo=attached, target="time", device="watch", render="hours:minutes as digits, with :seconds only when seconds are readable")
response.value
4:41:09
